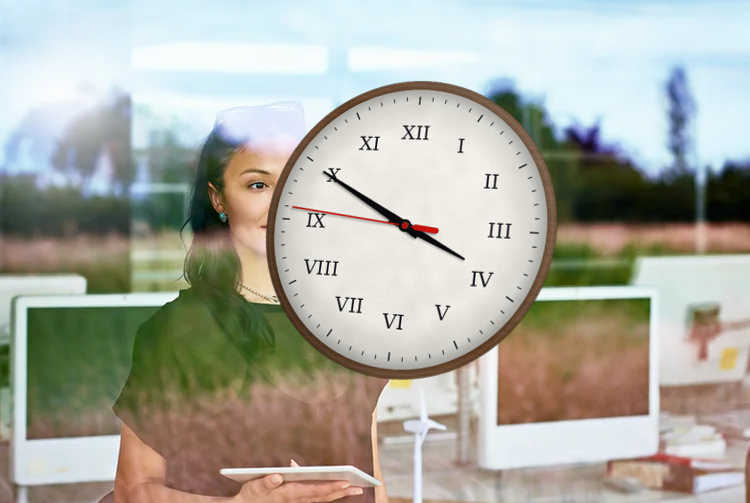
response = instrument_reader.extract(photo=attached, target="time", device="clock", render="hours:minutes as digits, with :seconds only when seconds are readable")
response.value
3:49:46
